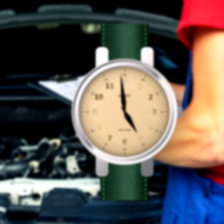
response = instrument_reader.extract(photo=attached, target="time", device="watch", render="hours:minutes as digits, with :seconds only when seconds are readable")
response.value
4:59
